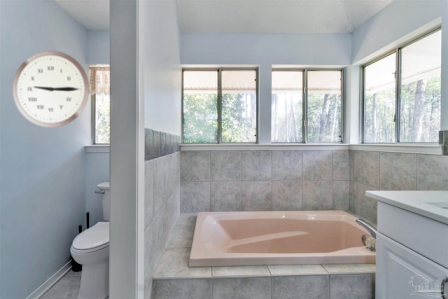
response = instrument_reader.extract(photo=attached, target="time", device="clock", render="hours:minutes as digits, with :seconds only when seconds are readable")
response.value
9:15
